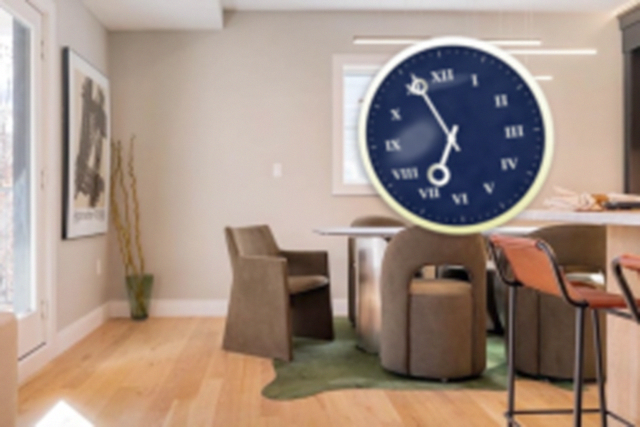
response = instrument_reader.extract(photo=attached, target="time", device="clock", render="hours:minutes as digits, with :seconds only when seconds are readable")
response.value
6:56
